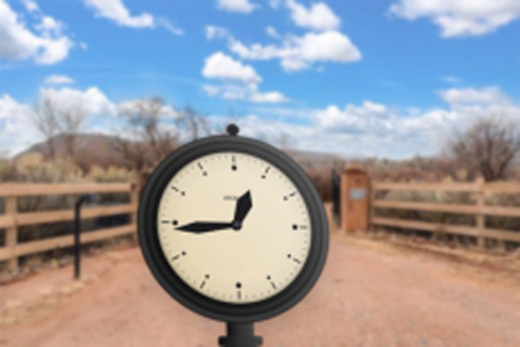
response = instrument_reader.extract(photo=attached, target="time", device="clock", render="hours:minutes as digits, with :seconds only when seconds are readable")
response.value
12:44
